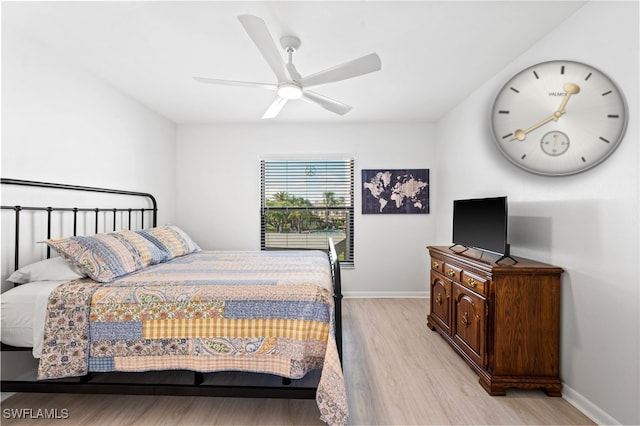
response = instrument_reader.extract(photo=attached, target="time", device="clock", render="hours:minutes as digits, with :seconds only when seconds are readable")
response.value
12:39
